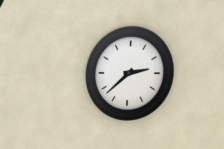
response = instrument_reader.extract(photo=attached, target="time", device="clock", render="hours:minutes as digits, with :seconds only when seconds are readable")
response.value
2:38
